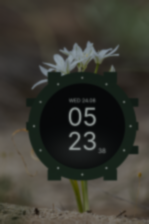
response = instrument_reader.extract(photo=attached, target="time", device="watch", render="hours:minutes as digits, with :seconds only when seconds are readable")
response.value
5:23
